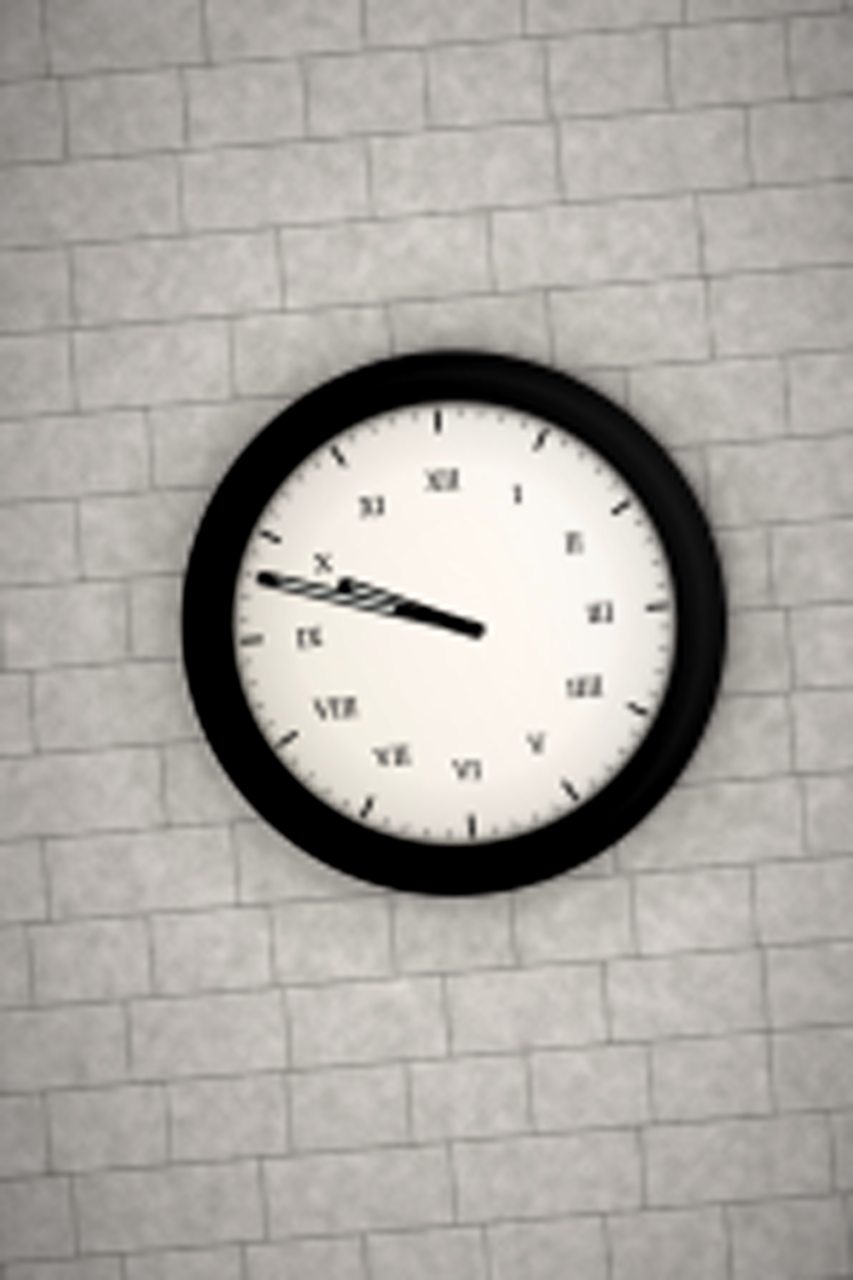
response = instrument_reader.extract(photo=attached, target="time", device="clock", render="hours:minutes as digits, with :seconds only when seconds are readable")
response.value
9:48
